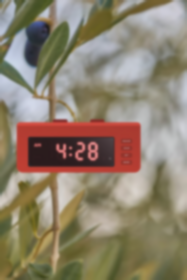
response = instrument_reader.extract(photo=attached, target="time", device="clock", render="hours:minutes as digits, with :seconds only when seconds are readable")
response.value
4:28
